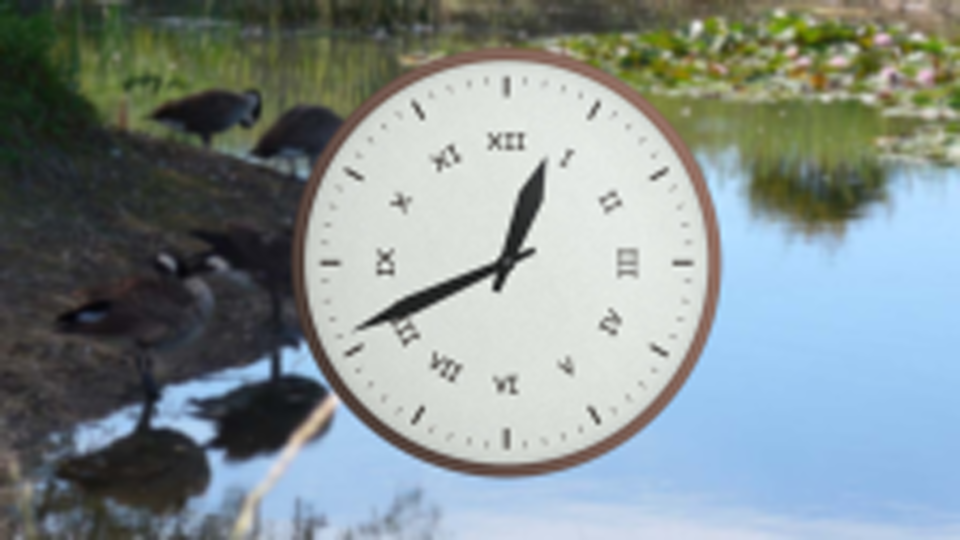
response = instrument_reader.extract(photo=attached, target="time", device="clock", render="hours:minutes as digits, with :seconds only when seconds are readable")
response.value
12:41
